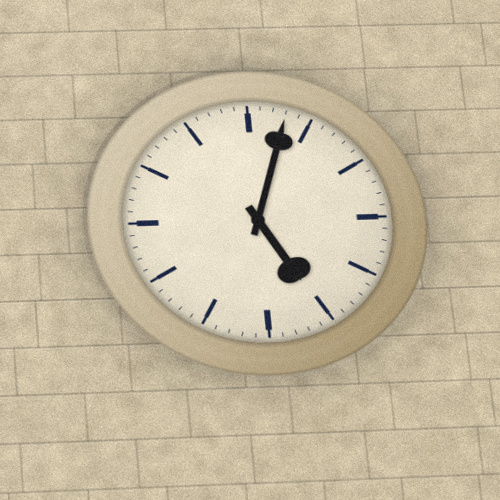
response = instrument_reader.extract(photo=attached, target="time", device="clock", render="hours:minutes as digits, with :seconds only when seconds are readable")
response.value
5:03
